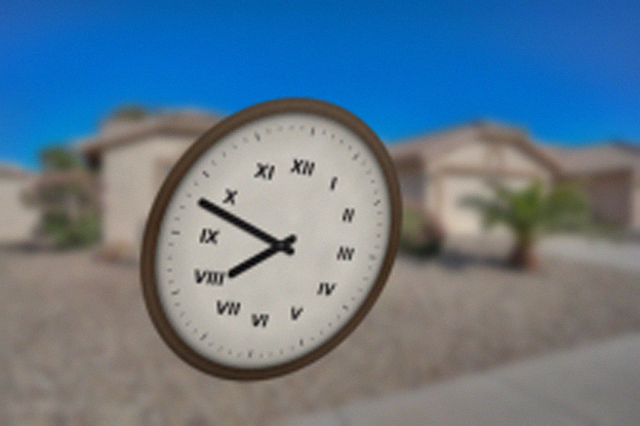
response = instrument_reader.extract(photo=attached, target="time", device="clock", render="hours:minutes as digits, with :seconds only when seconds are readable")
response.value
7:48
